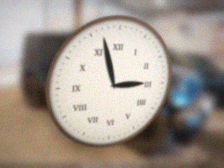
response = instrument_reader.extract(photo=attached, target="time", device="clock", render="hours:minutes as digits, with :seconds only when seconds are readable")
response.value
2:57
